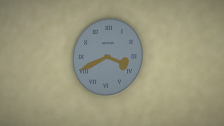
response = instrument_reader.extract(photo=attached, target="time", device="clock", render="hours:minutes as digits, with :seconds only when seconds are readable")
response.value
3:41
